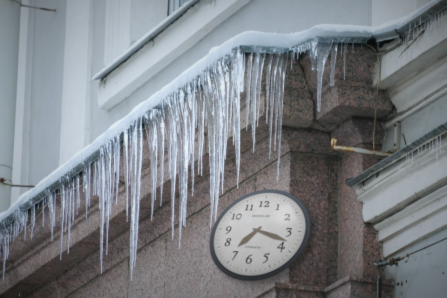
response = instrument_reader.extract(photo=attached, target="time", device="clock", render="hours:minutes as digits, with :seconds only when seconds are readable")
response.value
7:18
